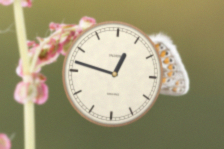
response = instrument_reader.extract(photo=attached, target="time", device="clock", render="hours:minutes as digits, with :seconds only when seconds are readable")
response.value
12:47
